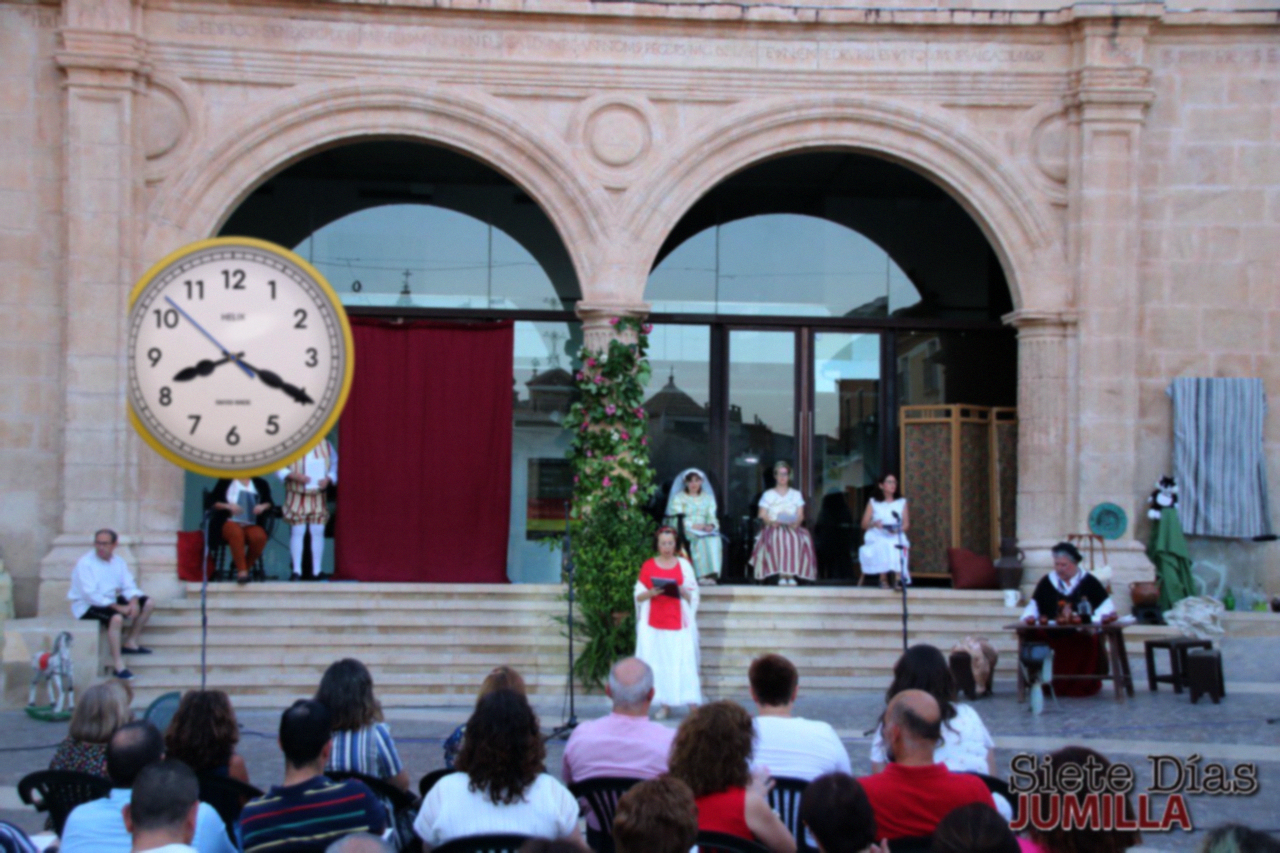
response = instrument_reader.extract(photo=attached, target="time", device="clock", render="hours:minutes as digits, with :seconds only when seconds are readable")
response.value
8:19:52
